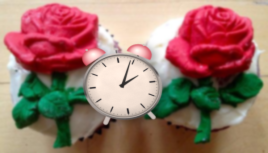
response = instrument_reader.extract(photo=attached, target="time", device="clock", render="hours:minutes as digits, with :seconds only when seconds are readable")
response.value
2:04
